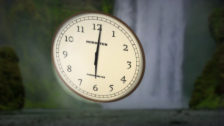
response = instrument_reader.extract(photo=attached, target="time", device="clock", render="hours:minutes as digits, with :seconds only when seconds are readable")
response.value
6:01
